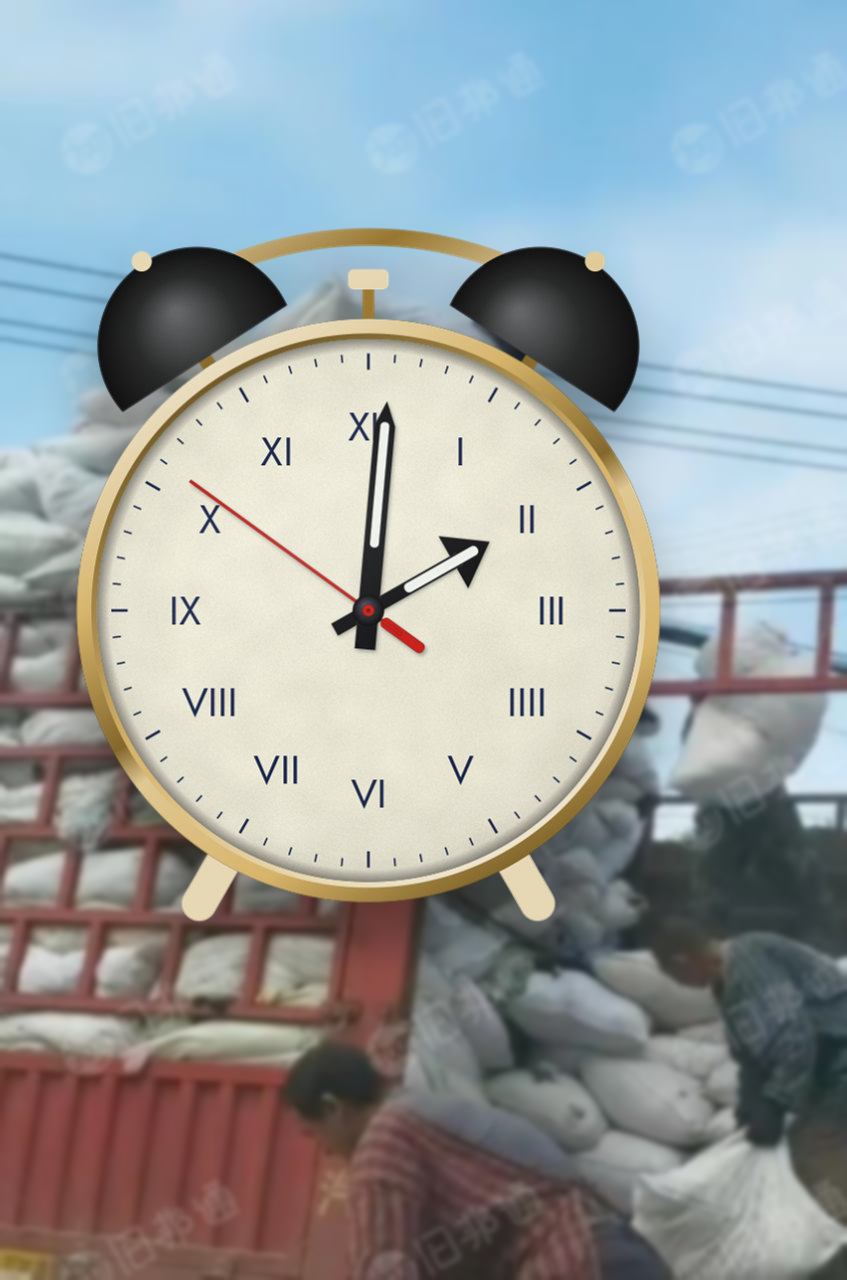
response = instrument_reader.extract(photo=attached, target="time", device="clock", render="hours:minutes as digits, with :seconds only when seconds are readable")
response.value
2:00:51
